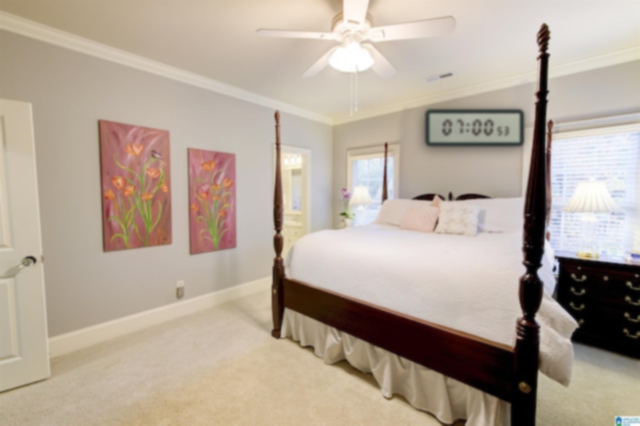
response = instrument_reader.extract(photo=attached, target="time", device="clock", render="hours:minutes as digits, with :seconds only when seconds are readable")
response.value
7:00
